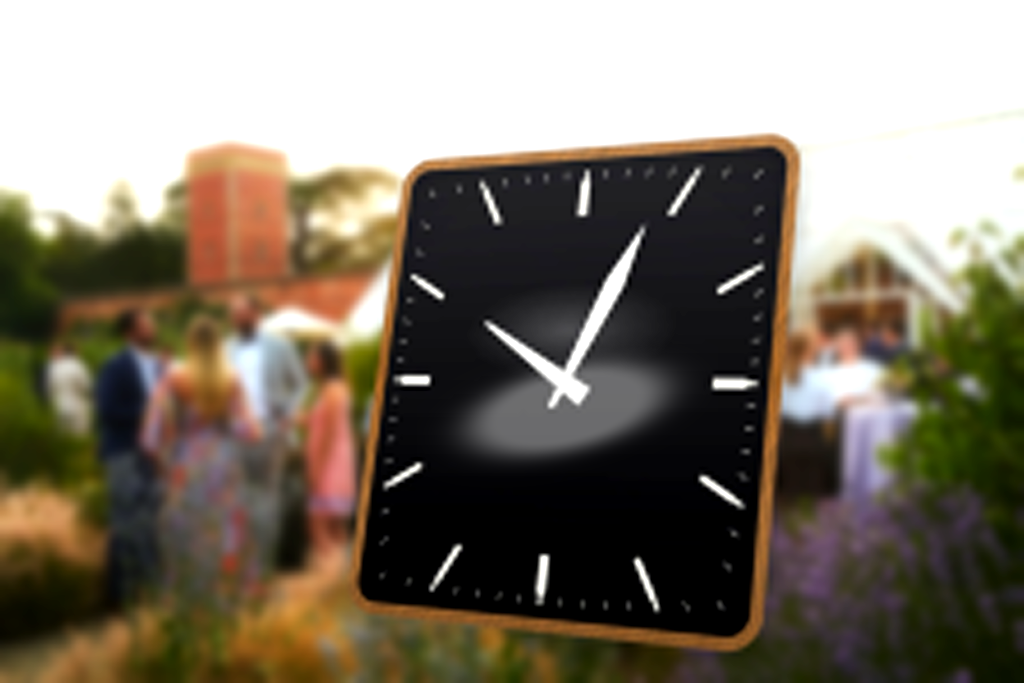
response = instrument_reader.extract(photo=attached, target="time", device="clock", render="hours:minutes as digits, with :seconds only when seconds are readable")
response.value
10:04
